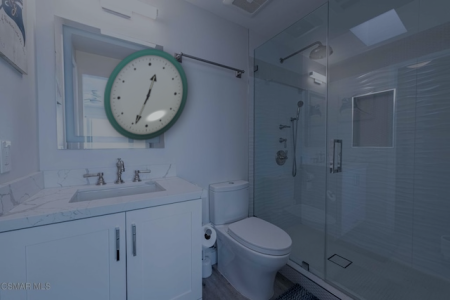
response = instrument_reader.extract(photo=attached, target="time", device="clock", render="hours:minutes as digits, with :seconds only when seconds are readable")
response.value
12:34
